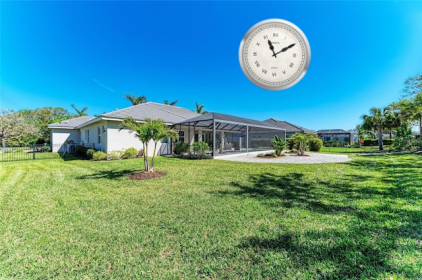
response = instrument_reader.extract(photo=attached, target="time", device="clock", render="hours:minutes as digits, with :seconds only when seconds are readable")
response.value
11:10
